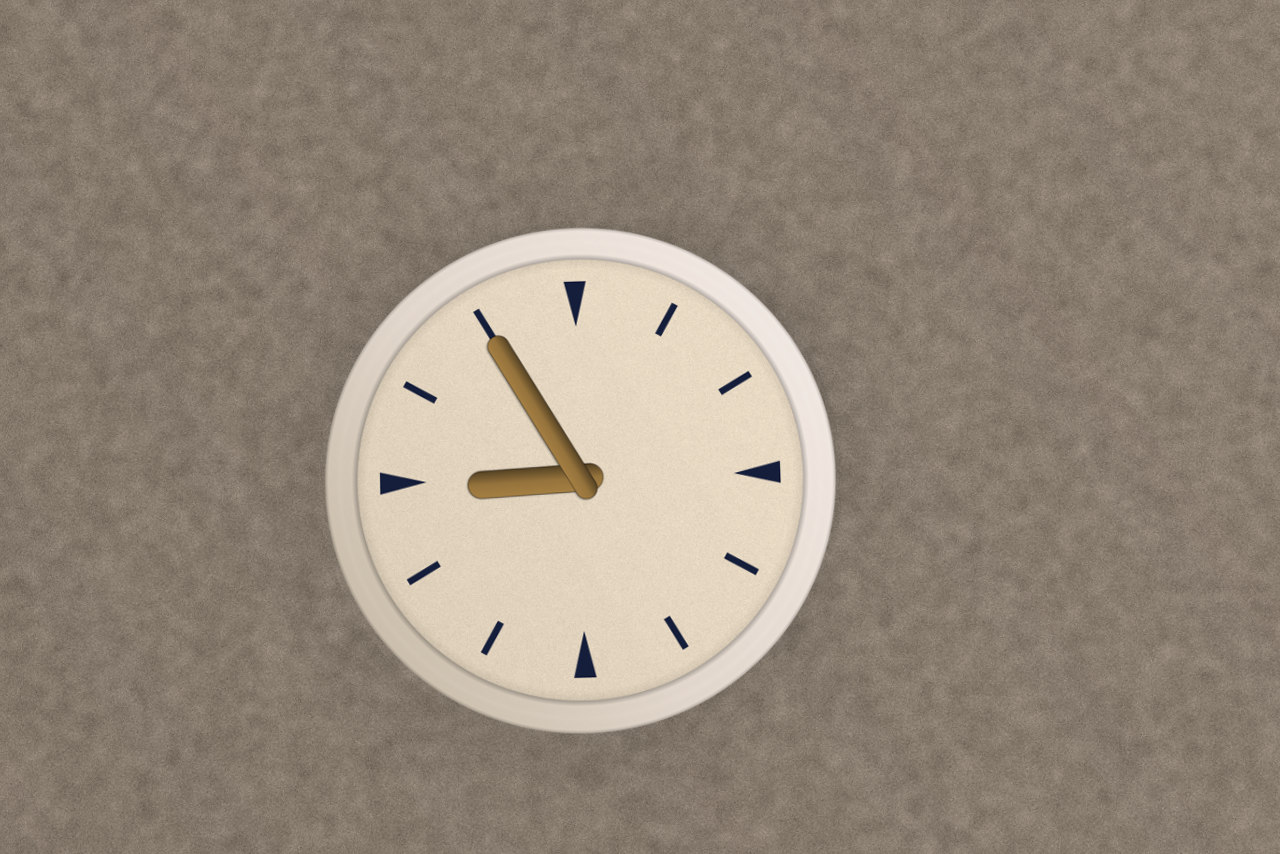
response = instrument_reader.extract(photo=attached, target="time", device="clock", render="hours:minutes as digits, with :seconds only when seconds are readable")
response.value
8:55
